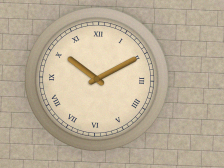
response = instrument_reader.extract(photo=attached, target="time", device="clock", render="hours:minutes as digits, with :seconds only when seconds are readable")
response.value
10:10
